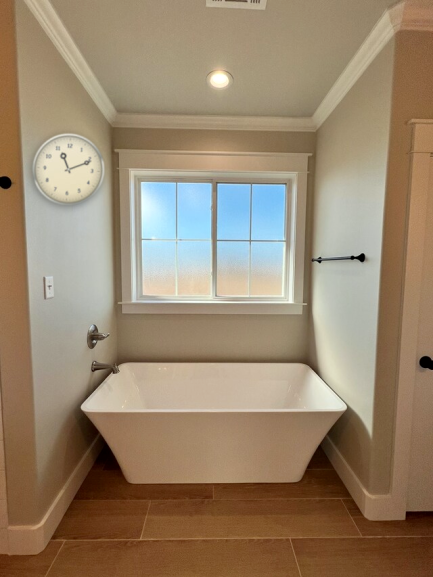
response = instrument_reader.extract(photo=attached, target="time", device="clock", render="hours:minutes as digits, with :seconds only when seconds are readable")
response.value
11:11
